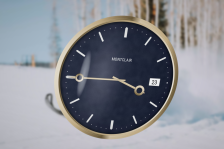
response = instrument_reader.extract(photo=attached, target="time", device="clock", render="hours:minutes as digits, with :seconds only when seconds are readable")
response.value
3:45
